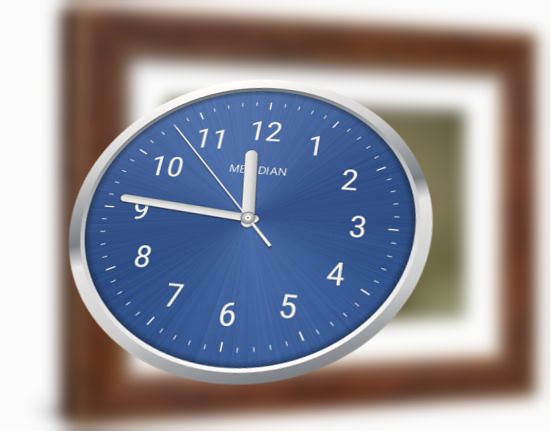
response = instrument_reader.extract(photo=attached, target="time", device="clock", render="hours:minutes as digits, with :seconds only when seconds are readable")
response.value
11:45:53
